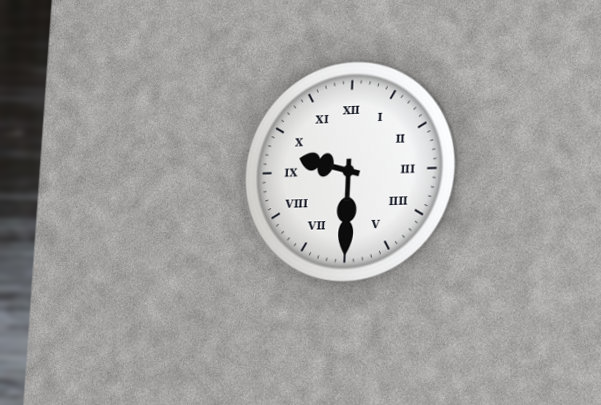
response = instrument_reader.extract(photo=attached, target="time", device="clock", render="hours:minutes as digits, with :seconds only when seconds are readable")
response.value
9:30
